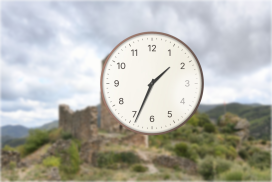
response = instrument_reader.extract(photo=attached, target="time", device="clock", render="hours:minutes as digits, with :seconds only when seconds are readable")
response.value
1:34
